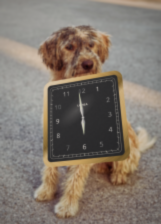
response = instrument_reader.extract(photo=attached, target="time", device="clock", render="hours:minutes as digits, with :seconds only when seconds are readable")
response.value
5:59
